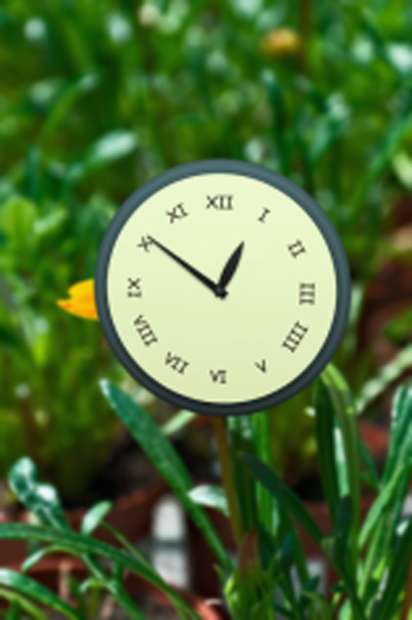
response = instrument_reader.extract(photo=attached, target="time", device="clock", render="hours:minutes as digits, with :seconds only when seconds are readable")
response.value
12:51
